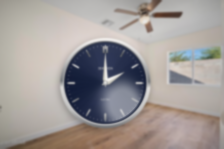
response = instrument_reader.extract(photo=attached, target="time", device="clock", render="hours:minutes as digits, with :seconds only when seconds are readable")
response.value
2:00
